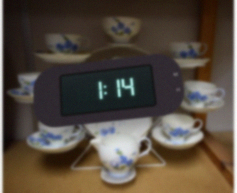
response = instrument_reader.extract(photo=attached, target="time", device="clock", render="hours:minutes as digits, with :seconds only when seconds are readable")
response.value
1:14
